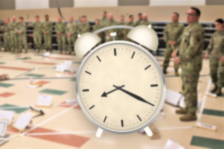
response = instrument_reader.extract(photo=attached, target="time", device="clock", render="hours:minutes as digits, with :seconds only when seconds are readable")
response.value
8:20
